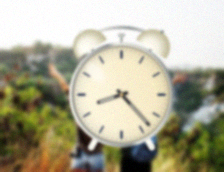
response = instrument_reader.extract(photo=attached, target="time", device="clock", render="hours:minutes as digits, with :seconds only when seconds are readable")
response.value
8:23
